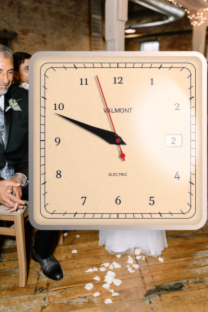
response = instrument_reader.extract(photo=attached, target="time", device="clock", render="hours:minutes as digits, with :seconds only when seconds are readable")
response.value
9:48:57
